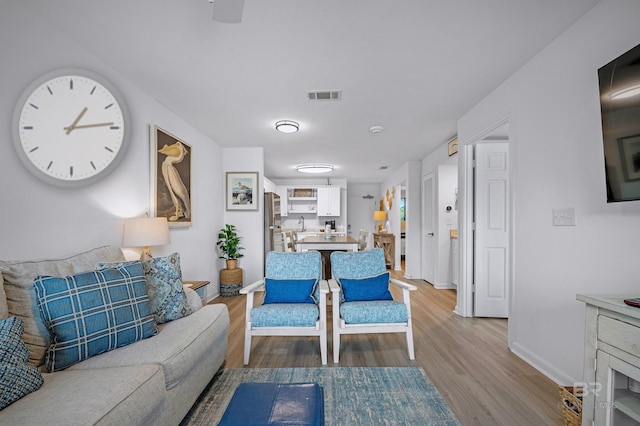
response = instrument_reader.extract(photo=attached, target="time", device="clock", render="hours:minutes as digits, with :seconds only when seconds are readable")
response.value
1:14
